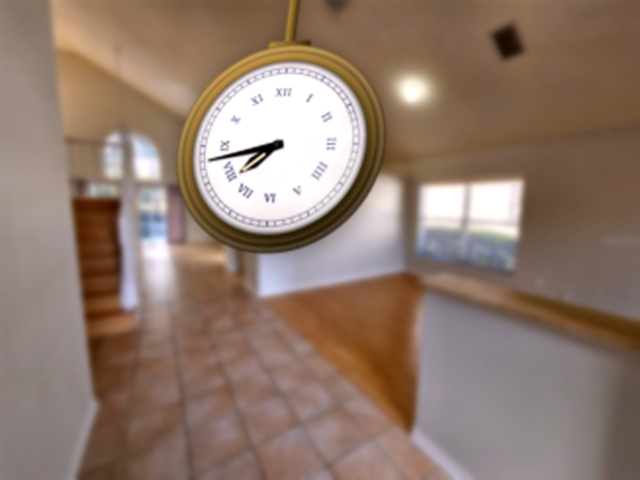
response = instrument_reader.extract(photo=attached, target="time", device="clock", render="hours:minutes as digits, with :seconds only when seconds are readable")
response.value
7:43
